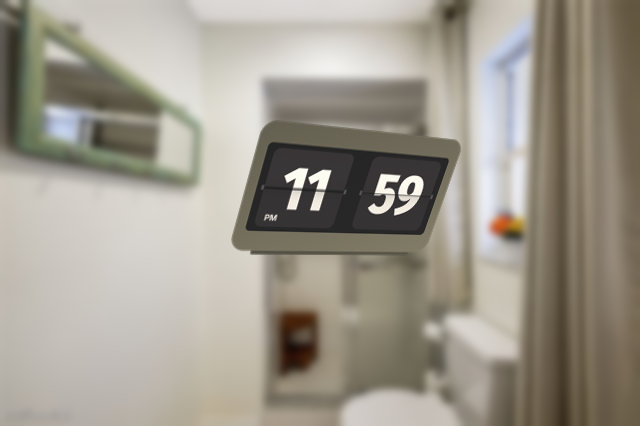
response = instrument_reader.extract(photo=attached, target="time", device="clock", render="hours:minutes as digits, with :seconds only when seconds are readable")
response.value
11:59
